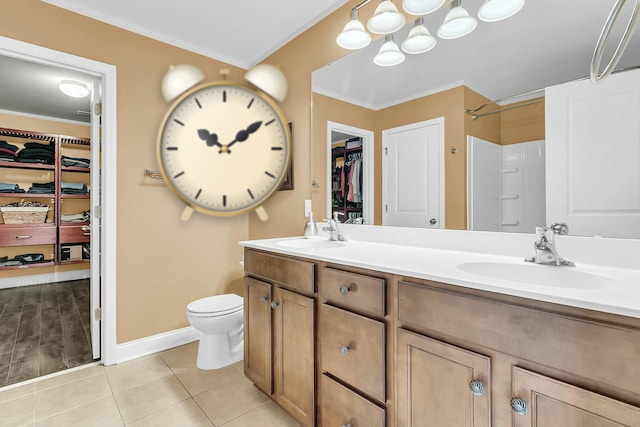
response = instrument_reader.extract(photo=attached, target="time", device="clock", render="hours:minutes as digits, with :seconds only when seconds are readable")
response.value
10:09
